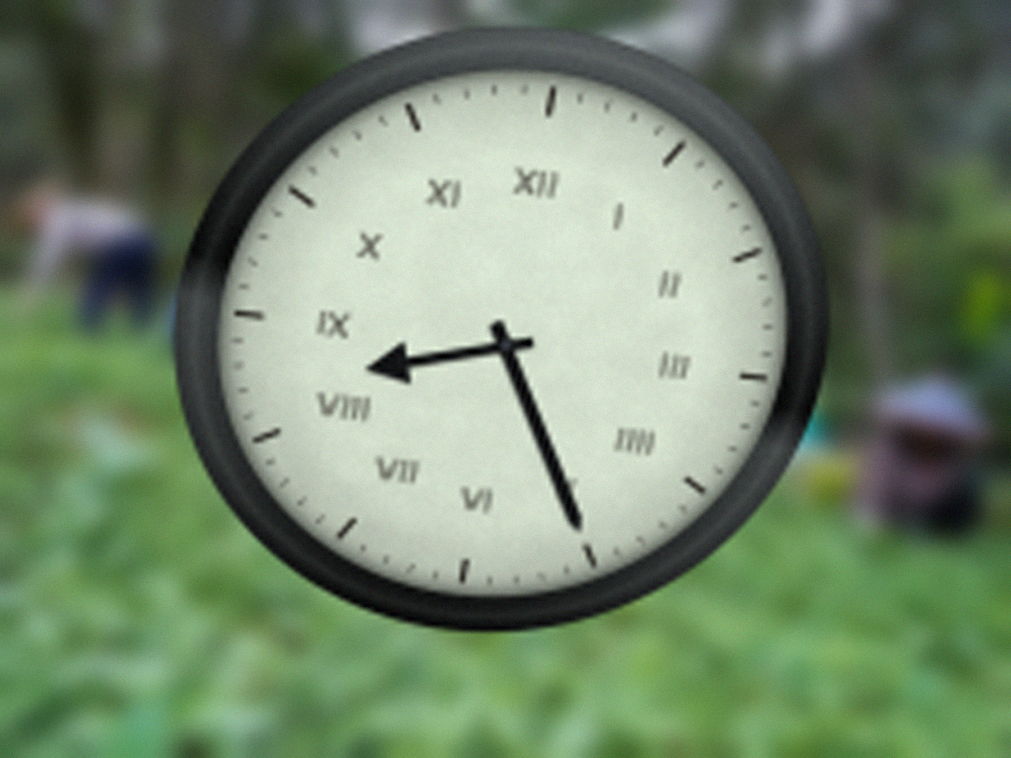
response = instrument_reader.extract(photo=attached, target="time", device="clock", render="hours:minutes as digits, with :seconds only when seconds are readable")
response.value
8:25
